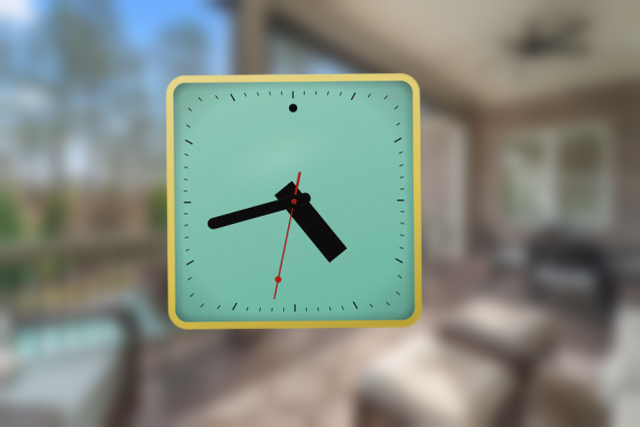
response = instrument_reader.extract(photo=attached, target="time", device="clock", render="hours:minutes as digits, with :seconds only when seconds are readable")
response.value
4:42:32
